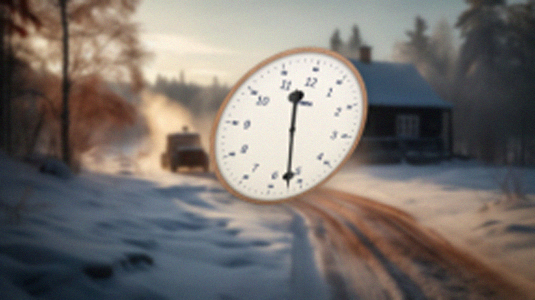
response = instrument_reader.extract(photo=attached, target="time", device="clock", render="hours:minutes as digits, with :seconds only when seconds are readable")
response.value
11:27
